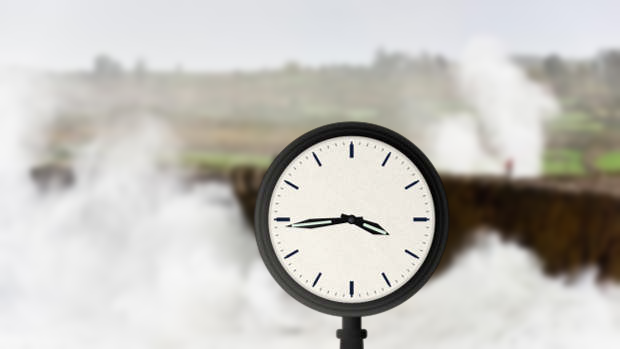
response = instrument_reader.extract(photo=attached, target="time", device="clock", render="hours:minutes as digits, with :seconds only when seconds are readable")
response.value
3:44
